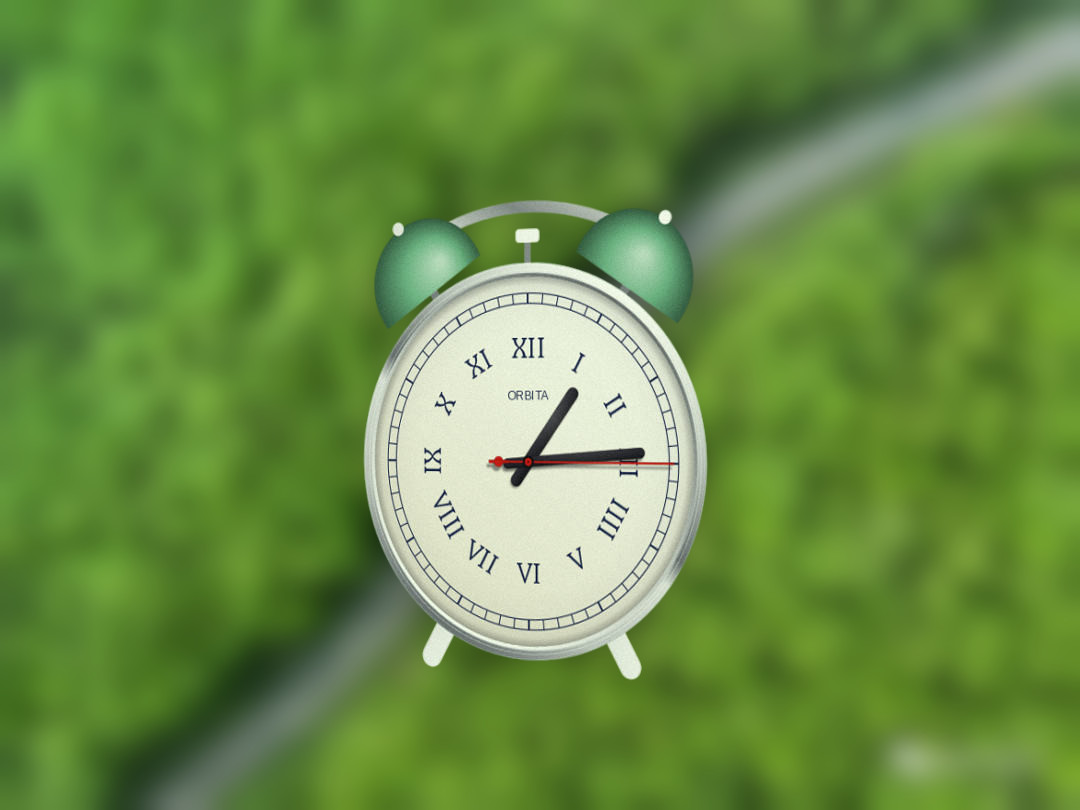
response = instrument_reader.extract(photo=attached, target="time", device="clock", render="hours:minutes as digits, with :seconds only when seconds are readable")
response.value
1:14:15
